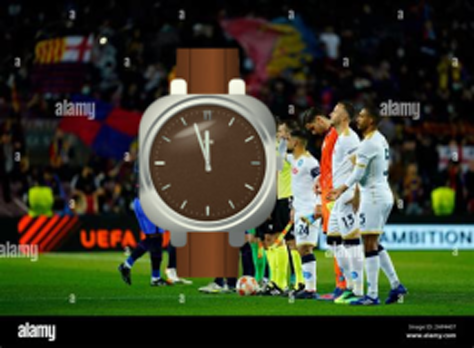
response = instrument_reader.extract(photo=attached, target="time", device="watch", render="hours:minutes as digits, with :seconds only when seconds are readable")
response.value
11:57
